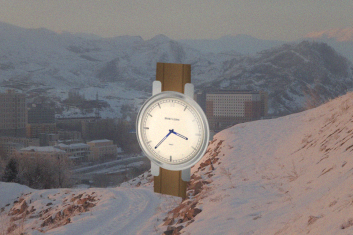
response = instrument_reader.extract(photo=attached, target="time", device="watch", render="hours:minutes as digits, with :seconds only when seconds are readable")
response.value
3:37
